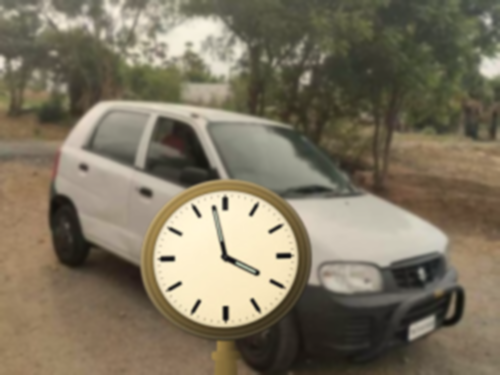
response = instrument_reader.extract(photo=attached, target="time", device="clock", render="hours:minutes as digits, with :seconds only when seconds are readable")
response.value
3:58
